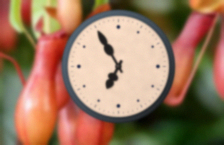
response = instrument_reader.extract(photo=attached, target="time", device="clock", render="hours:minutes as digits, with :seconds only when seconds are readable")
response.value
6:55
